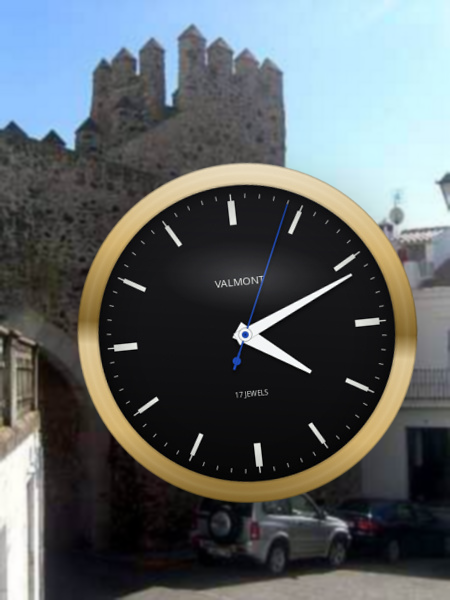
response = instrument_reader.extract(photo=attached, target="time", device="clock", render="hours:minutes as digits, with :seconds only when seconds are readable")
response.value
4:11:04
